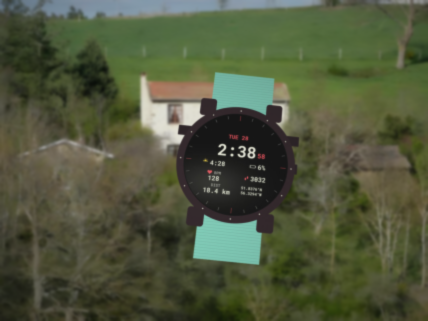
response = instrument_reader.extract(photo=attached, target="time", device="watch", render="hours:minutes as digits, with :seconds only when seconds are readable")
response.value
2:38
